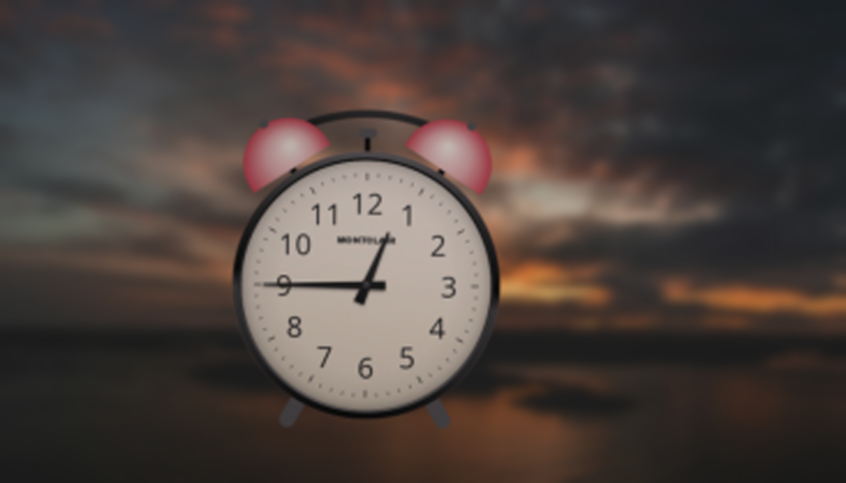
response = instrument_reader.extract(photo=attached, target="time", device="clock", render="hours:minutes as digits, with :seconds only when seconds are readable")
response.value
12:45
